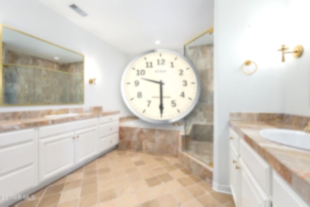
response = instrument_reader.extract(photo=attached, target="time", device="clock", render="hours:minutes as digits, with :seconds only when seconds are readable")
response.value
9:30
